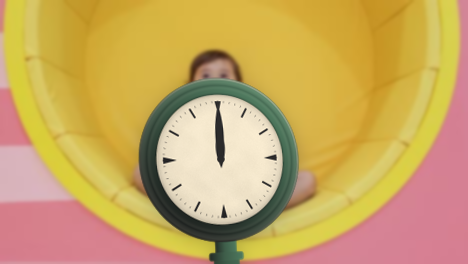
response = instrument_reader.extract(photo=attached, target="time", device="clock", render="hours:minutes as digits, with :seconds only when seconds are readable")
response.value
12:00
